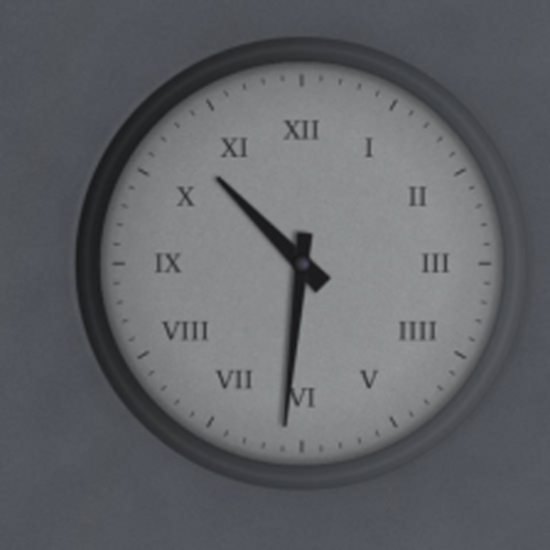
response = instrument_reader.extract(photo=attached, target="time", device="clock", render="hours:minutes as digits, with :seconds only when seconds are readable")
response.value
10:31
